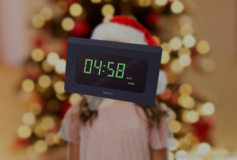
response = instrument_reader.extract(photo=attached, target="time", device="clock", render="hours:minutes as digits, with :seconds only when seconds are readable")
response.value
4:58
